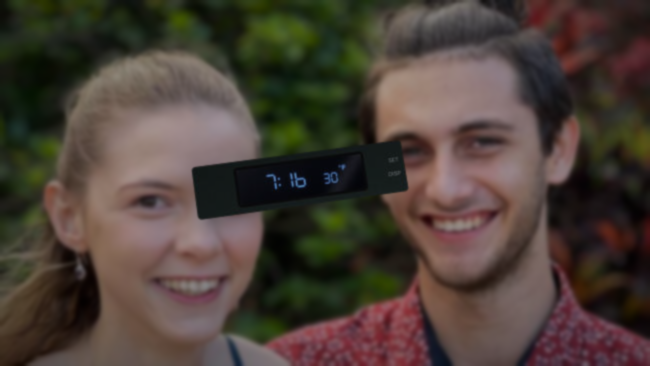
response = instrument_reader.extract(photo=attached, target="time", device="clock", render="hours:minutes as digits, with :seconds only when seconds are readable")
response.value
7:16
